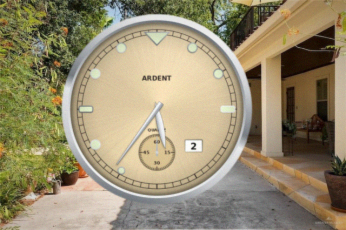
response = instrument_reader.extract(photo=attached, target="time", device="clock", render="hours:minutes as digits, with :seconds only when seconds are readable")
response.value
5:36
